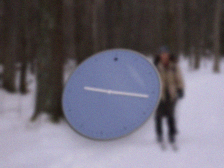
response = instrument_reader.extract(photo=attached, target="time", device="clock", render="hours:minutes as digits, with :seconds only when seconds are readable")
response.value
9:16
